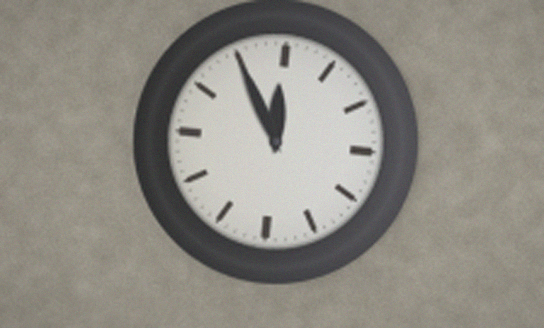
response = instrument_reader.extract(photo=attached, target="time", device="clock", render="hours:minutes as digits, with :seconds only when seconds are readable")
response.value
11:55
